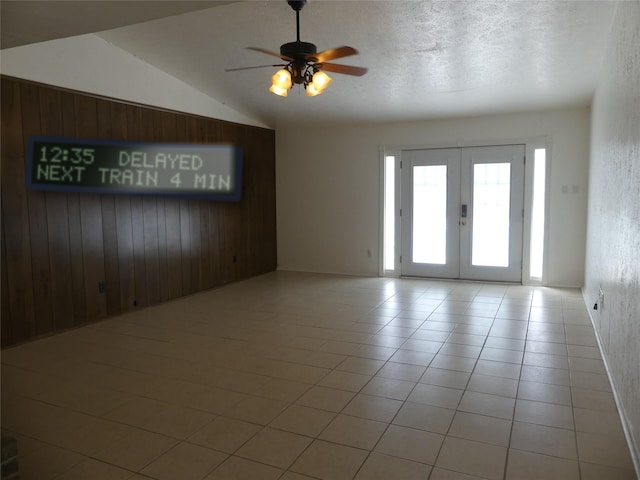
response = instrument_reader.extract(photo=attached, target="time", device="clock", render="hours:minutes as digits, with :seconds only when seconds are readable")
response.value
12:35
